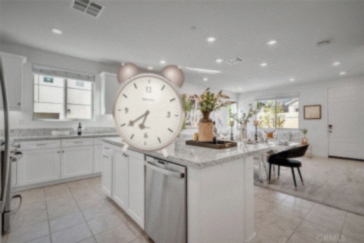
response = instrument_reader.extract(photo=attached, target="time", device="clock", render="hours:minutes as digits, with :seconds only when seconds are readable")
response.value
6:39
